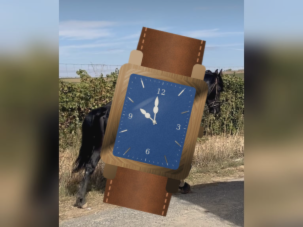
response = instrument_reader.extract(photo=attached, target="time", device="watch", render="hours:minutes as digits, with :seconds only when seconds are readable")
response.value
9:59
